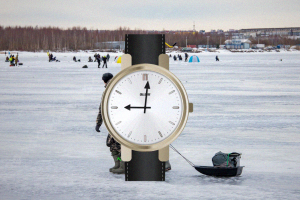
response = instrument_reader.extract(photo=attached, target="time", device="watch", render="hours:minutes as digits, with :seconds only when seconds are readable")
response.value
9:01
